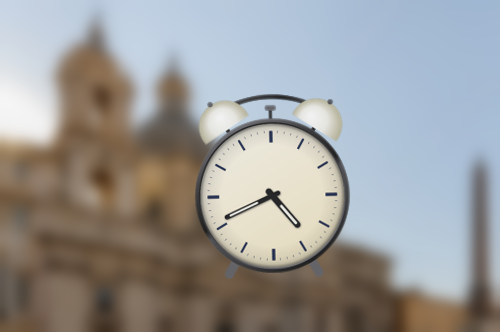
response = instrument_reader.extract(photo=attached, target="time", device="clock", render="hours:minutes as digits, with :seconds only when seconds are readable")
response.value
4:41
